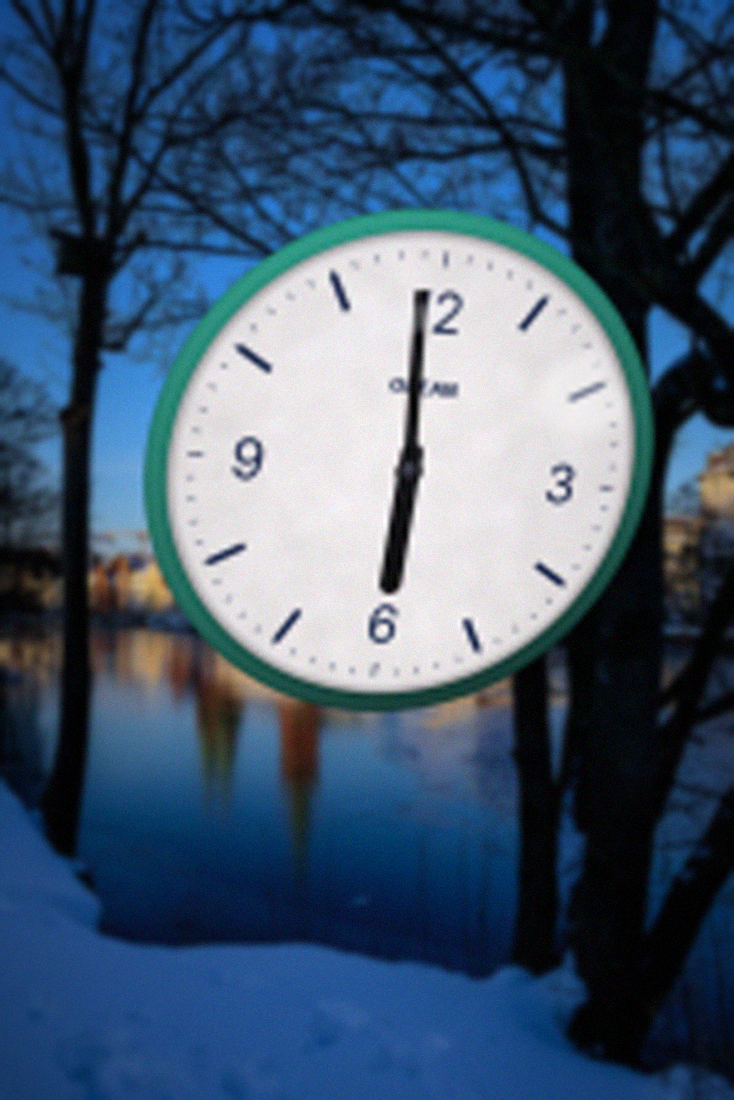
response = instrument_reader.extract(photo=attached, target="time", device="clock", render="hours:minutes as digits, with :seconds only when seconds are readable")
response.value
5:59
